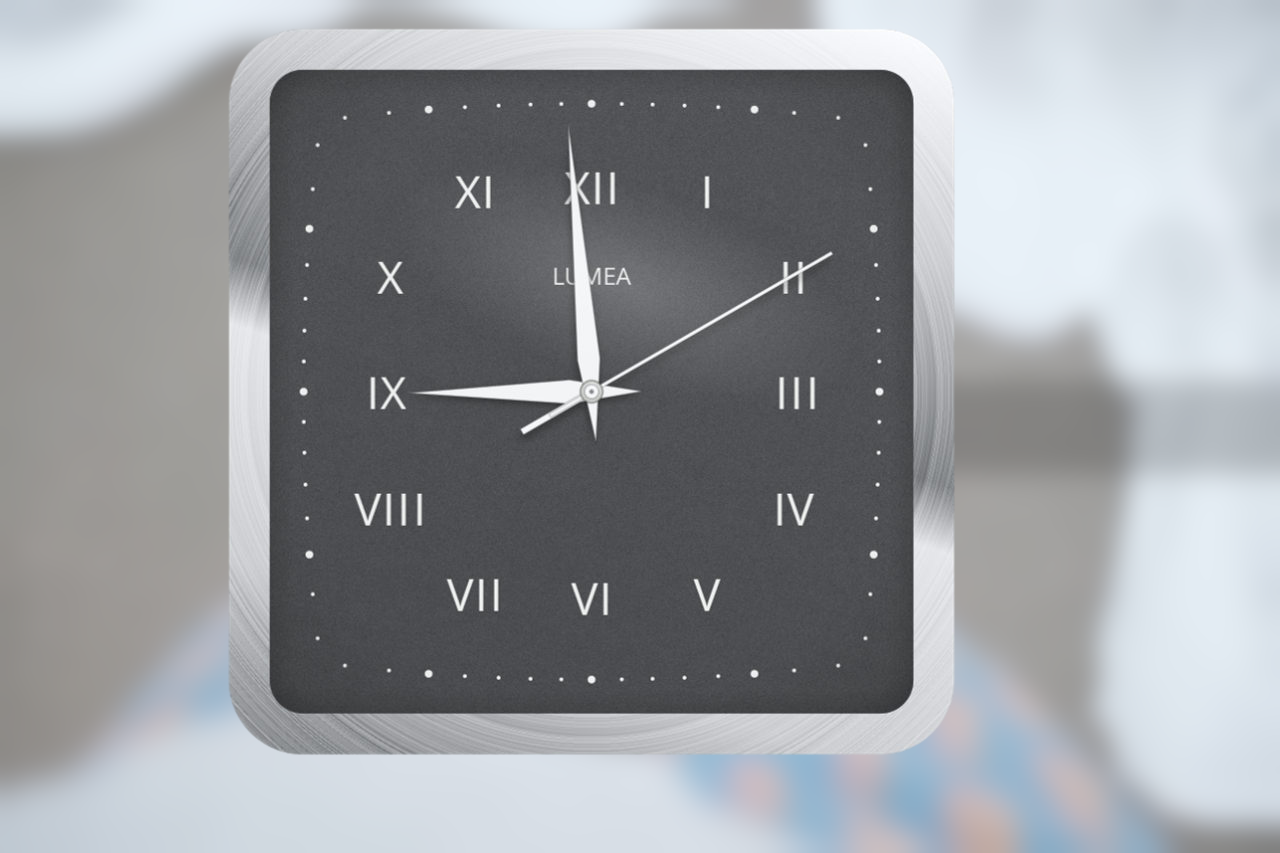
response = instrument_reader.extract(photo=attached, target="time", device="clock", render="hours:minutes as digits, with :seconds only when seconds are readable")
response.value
8:59:10
